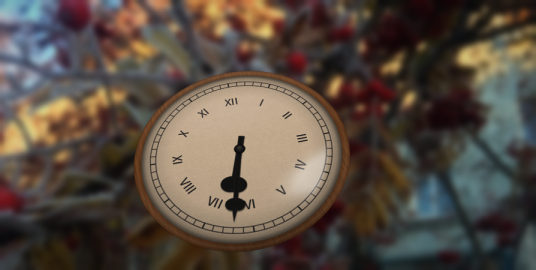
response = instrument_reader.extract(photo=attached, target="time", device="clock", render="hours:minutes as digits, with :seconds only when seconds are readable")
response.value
6:32
